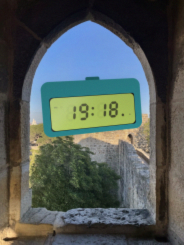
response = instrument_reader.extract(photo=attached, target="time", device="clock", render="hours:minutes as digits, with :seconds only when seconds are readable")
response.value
19:18
